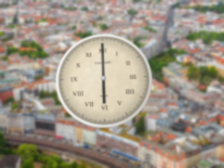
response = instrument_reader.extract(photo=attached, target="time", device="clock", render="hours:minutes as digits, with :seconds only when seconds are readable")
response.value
6:00
